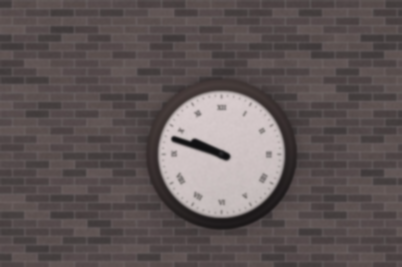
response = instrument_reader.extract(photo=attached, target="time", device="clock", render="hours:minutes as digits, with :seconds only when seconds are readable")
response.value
9:48
